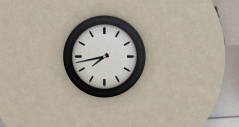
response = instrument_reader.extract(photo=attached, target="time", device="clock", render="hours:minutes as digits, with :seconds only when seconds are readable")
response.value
7:43
